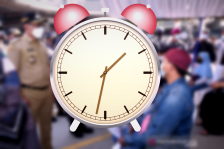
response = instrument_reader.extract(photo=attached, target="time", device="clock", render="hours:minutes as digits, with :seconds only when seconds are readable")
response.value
1:32
